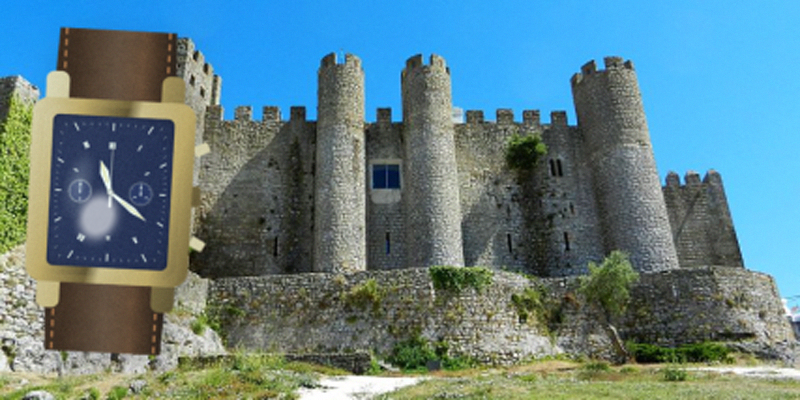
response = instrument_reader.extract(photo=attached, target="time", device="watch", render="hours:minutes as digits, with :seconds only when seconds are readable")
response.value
11:21
